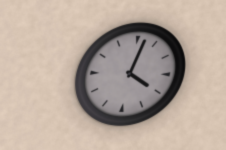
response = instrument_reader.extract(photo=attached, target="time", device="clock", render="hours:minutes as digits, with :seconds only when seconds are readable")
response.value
4:02
